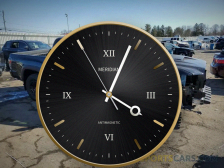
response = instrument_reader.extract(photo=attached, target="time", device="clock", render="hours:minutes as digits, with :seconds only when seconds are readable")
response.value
4:03:55
